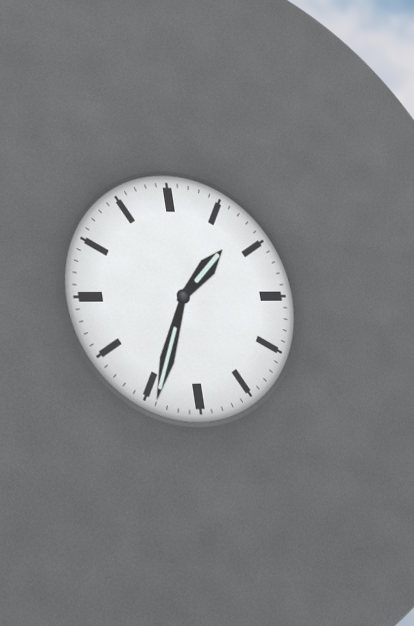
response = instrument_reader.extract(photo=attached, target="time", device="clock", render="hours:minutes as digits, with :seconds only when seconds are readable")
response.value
1:34
